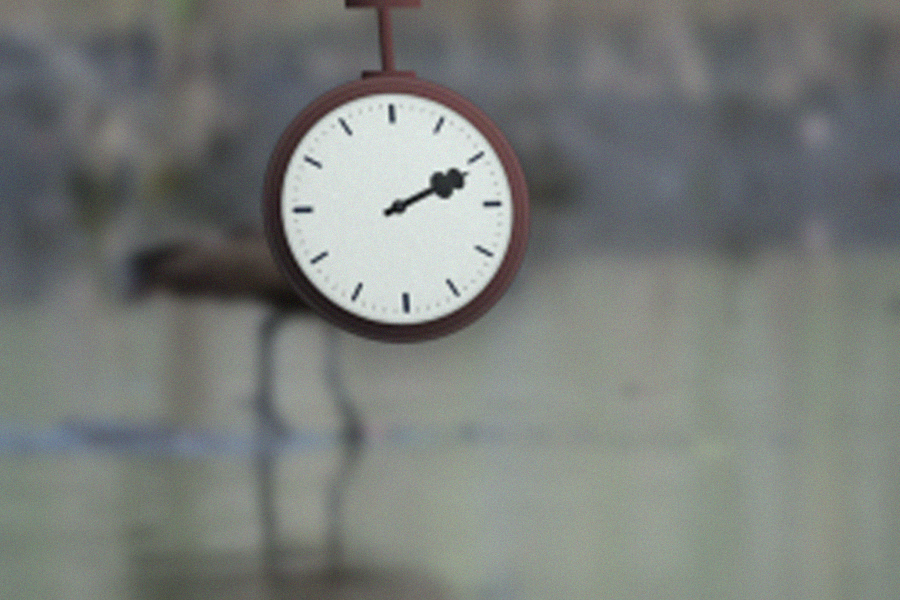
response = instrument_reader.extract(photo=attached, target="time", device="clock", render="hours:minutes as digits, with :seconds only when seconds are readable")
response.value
2:11
